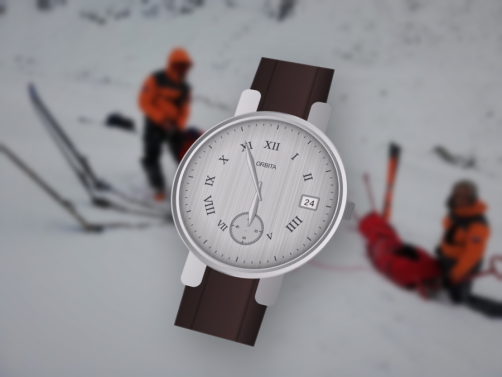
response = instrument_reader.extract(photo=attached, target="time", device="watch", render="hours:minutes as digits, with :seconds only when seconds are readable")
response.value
5:55
